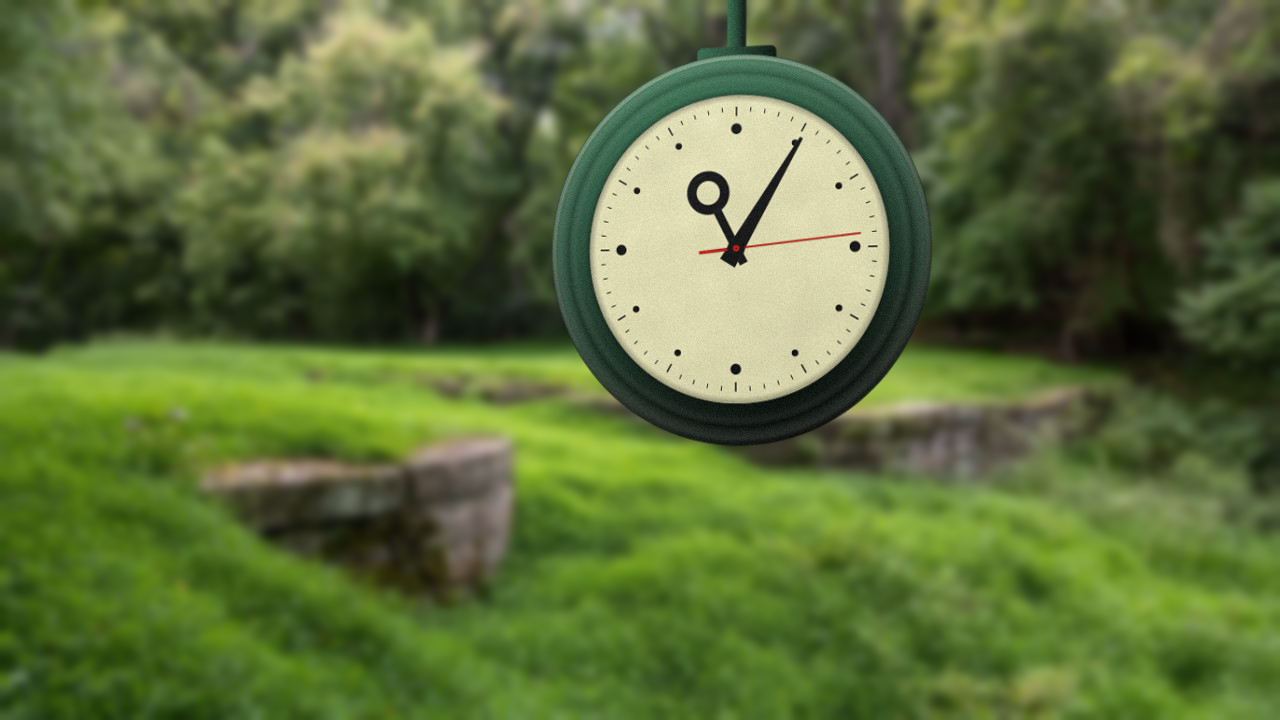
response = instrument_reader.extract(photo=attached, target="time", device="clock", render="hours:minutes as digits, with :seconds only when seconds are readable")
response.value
11:05:14
